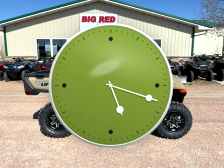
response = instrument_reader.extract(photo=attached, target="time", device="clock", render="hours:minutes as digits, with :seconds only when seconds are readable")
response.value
5:18
